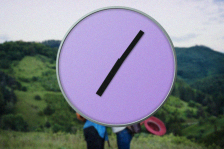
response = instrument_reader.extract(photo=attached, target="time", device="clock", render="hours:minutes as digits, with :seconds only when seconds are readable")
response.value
7:06
